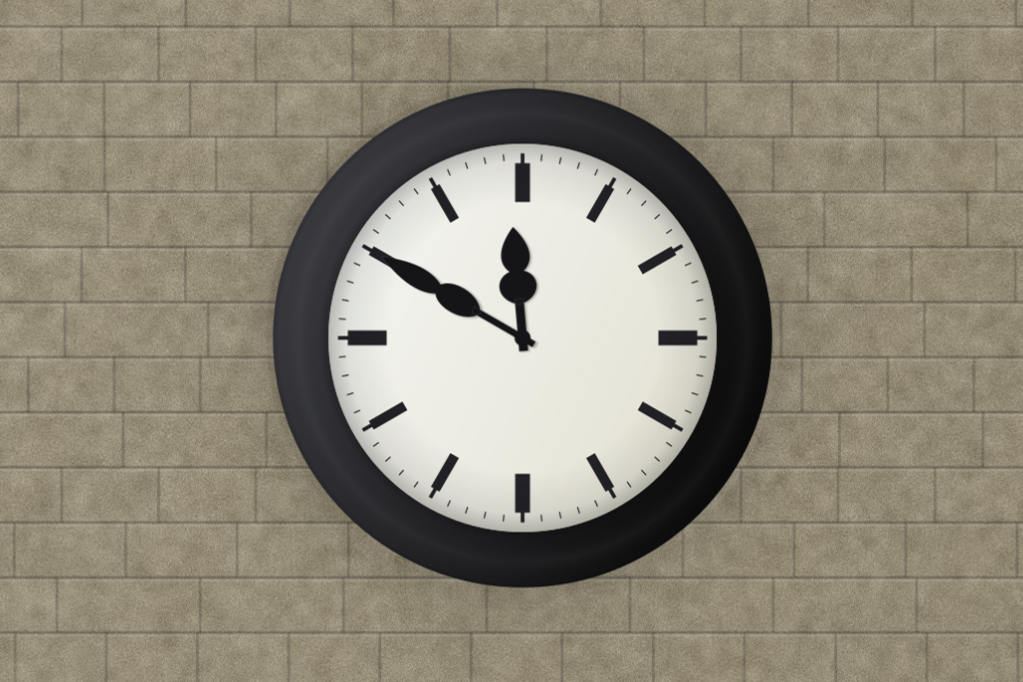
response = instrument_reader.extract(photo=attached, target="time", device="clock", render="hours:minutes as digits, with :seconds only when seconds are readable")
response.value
11:50
